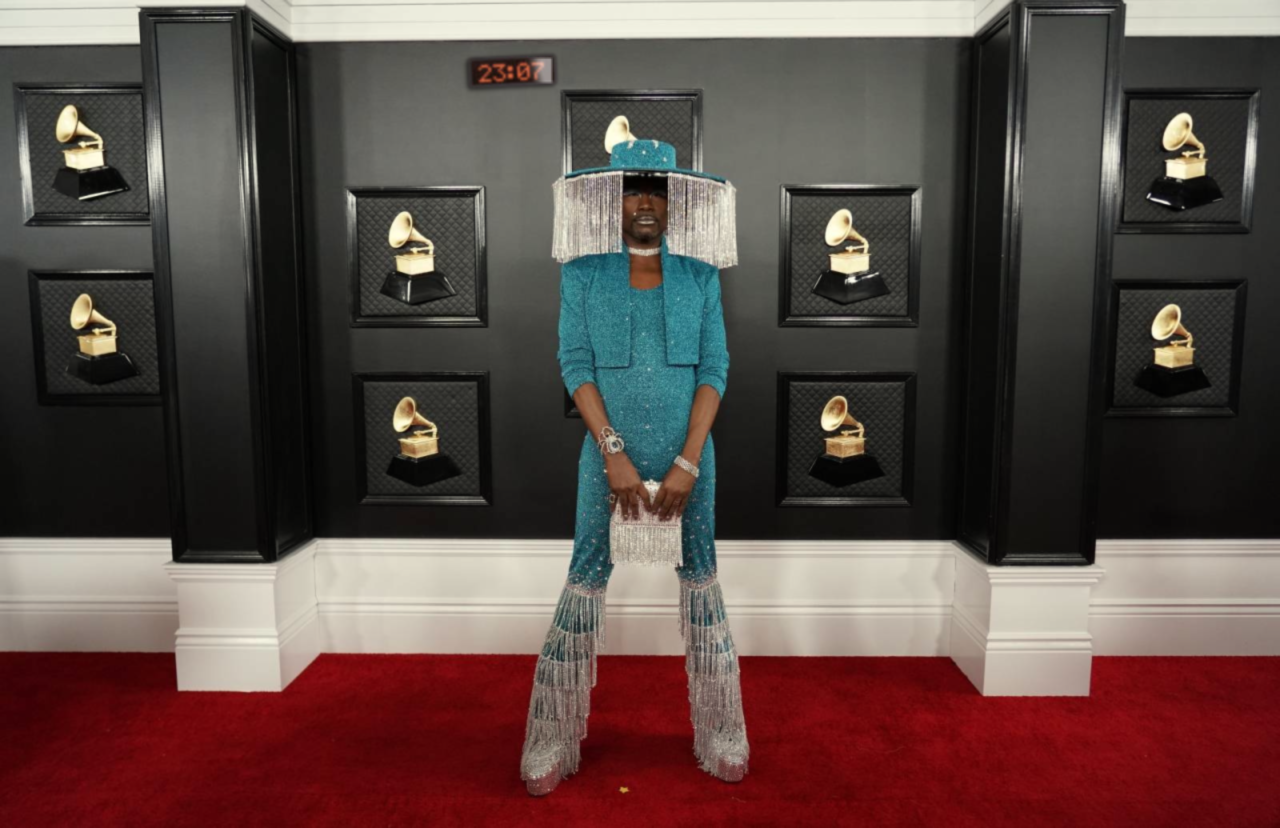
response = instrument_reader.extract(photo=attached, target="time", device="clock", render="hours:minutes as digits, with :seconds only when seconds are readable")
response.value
23:07
